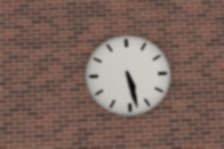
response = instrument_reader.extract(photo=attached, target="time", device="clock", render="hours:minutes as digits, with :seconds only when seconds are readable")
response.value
5:28
